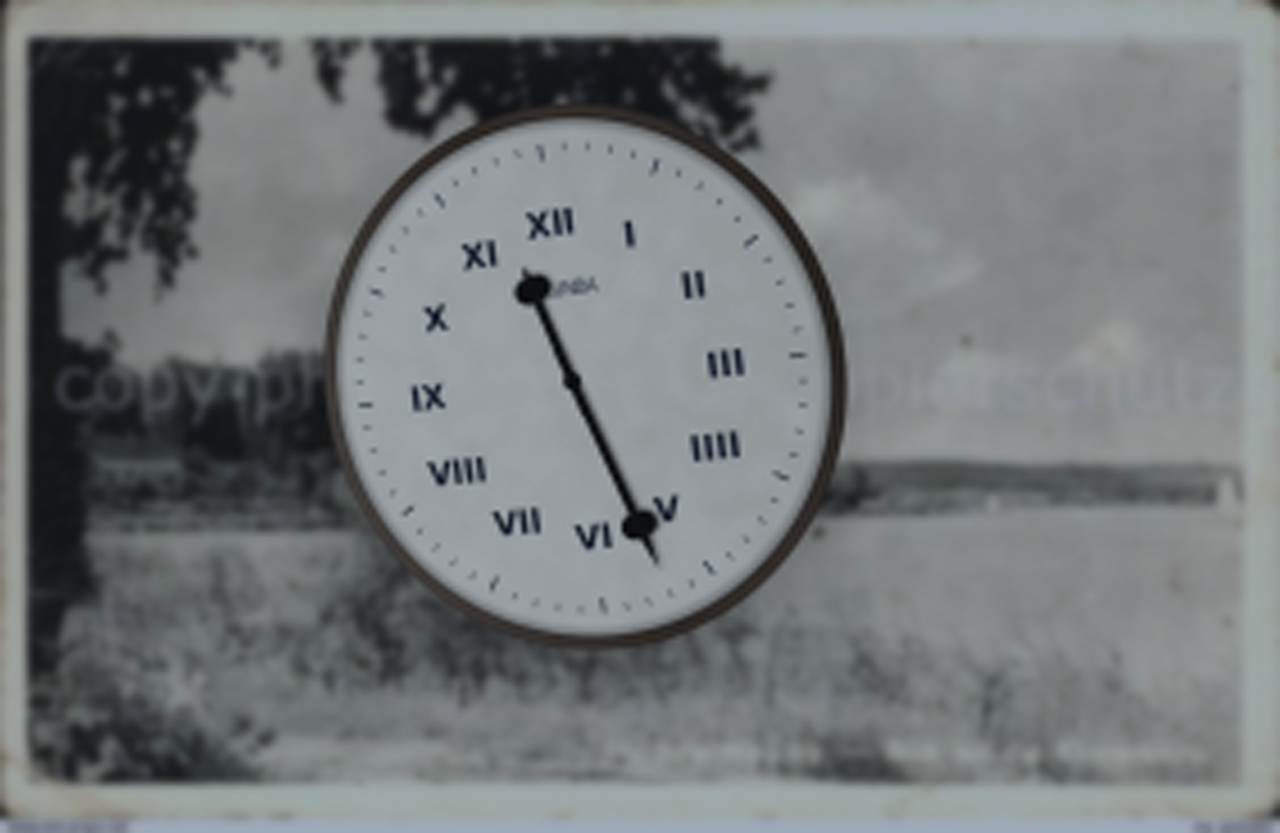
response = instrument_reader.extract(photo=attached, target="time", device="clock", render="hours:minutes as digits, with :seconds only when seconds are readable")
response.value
11:27
